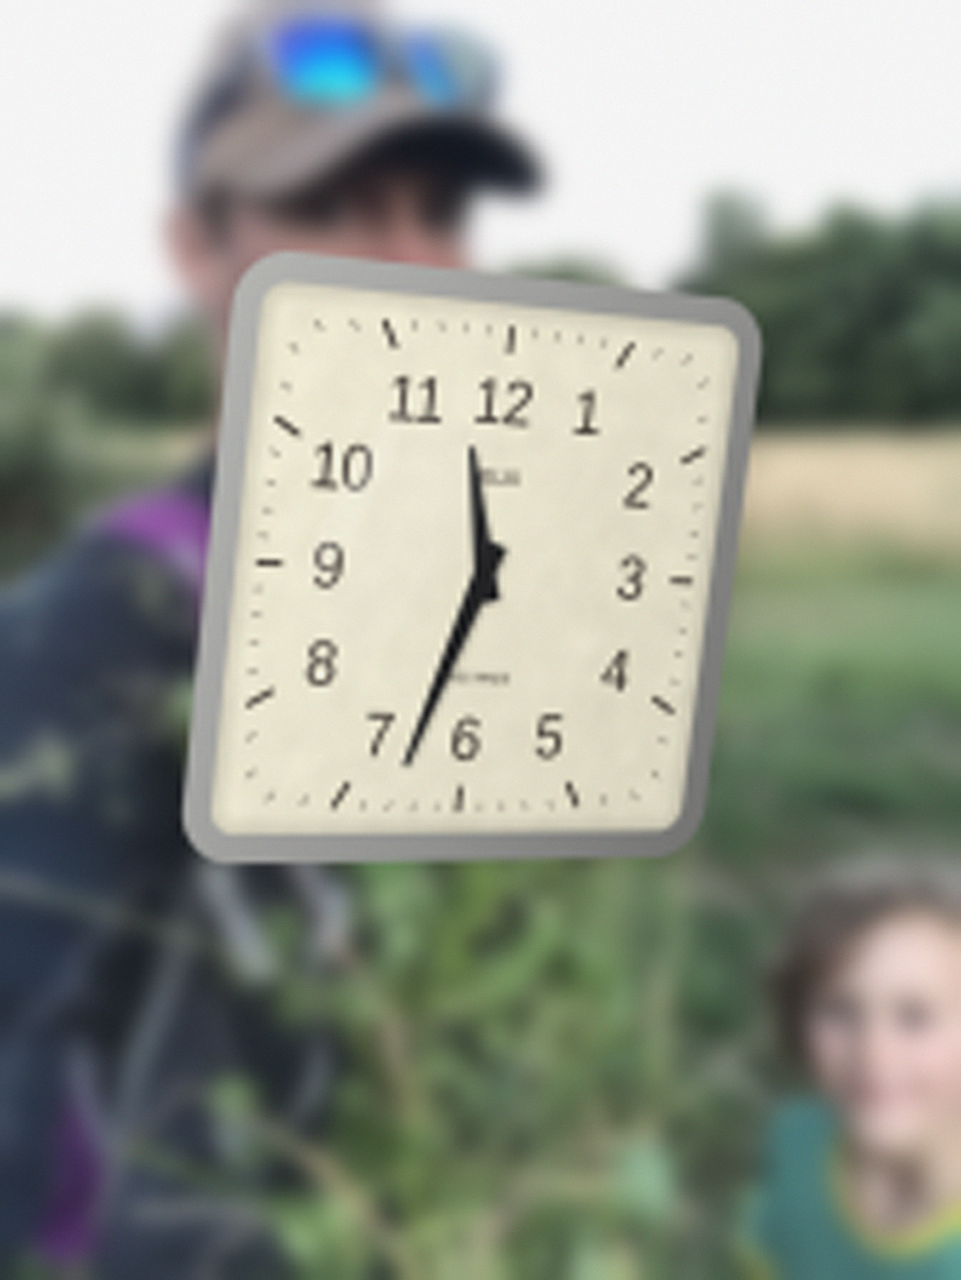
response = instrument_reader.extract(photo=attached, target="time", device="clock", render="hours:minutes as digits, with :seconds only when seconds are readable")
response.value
11:33
